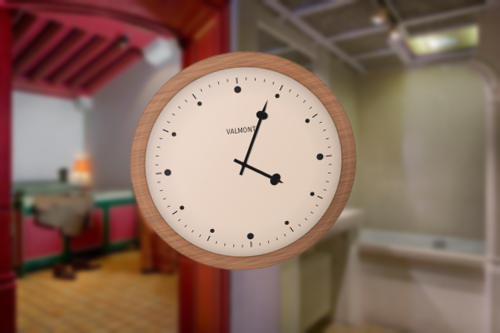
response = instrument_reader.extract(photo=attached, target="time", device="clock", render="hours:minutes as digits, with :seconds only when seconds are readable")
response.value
4:04
